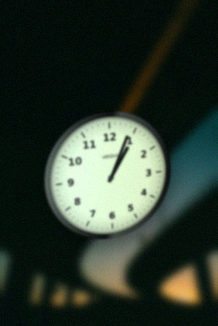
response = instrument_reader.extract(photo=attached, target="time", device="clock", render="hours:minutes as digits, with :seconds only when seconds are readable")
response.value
1:04
